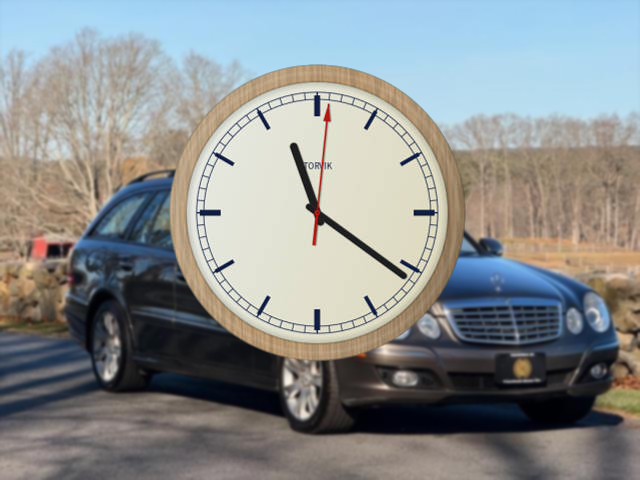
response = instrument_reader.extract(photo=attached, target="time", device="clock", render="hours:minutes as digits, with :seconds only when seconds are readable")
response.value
11:21:01
